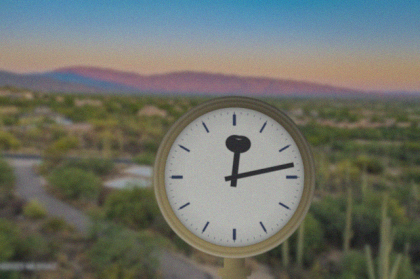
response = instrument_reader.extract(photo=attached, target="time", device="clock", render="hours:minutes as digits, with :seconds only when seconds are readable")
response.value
12:13
